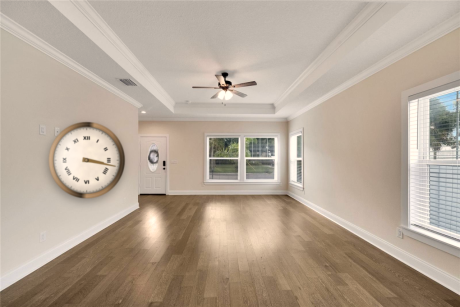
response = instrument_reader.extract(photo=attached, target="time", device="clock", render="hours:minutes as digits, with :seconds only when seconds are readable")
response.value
3:17
